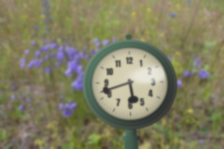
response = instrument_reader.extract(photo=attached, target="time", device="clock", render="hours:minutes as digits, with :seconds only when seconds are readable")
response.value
5:42
